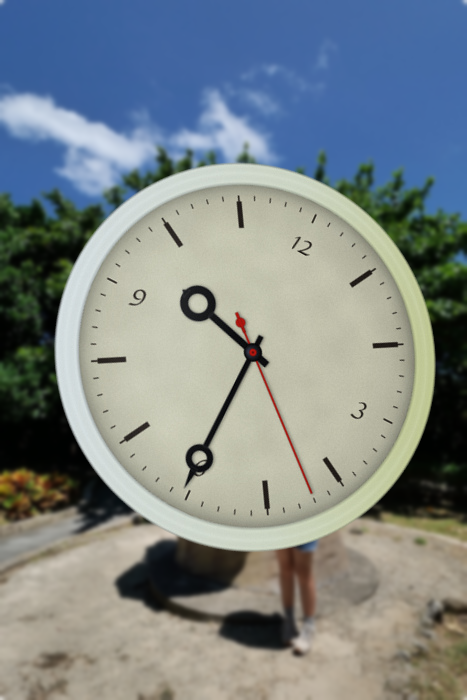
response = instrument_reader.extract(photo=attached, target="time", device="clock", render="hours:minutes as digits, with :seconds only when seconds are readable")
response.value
9:30:22
